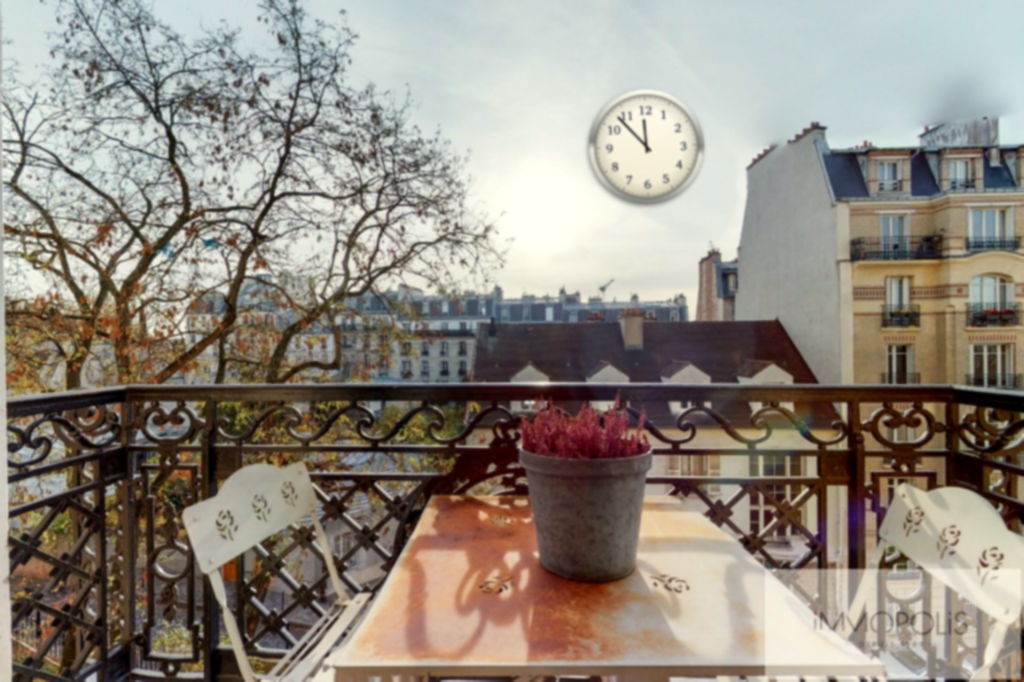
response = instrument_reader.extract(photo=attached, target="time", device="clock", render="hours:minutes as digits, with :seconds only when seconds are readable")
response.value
11:53
